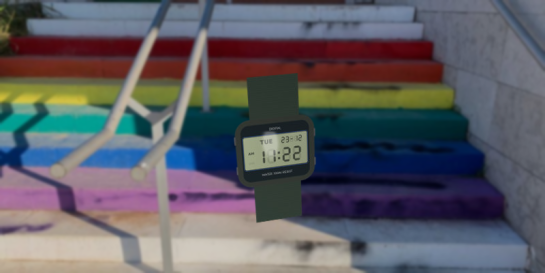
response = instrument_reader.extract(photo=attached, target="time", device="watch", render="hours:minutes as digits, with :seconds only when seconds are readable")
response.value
11:22
